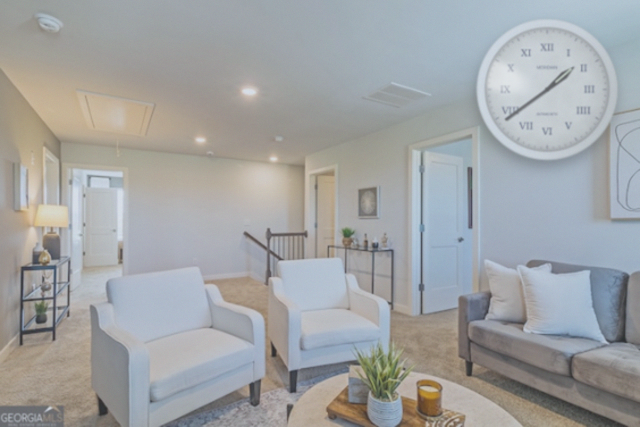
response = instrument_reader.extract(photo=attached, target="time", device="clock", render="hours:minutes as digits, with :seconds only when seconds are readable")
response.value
1:39
